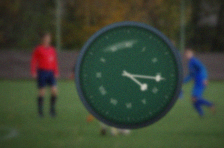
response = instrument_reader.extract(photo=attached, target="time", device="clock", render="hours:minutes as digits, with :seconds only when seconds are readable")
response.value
4:16
